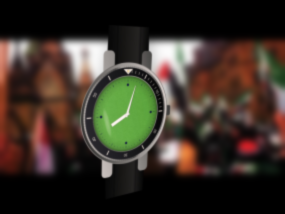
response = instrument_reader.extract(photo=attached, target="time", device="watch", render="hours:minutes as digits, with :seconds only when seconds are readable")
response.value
8:03
